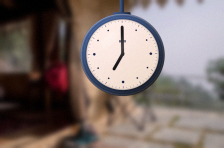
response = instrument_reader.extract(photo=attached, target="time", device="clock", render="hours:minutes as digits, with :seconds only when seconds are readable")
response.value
7:00
